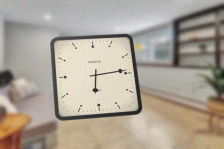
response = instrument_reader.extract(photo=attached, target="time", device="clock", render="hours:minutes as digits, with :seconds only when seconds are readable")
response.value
6:14
